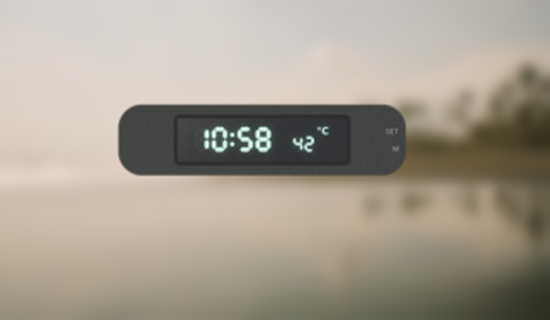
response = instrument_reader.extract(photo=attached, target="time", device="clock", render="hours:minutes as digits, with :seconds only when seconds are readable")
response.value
10:58
